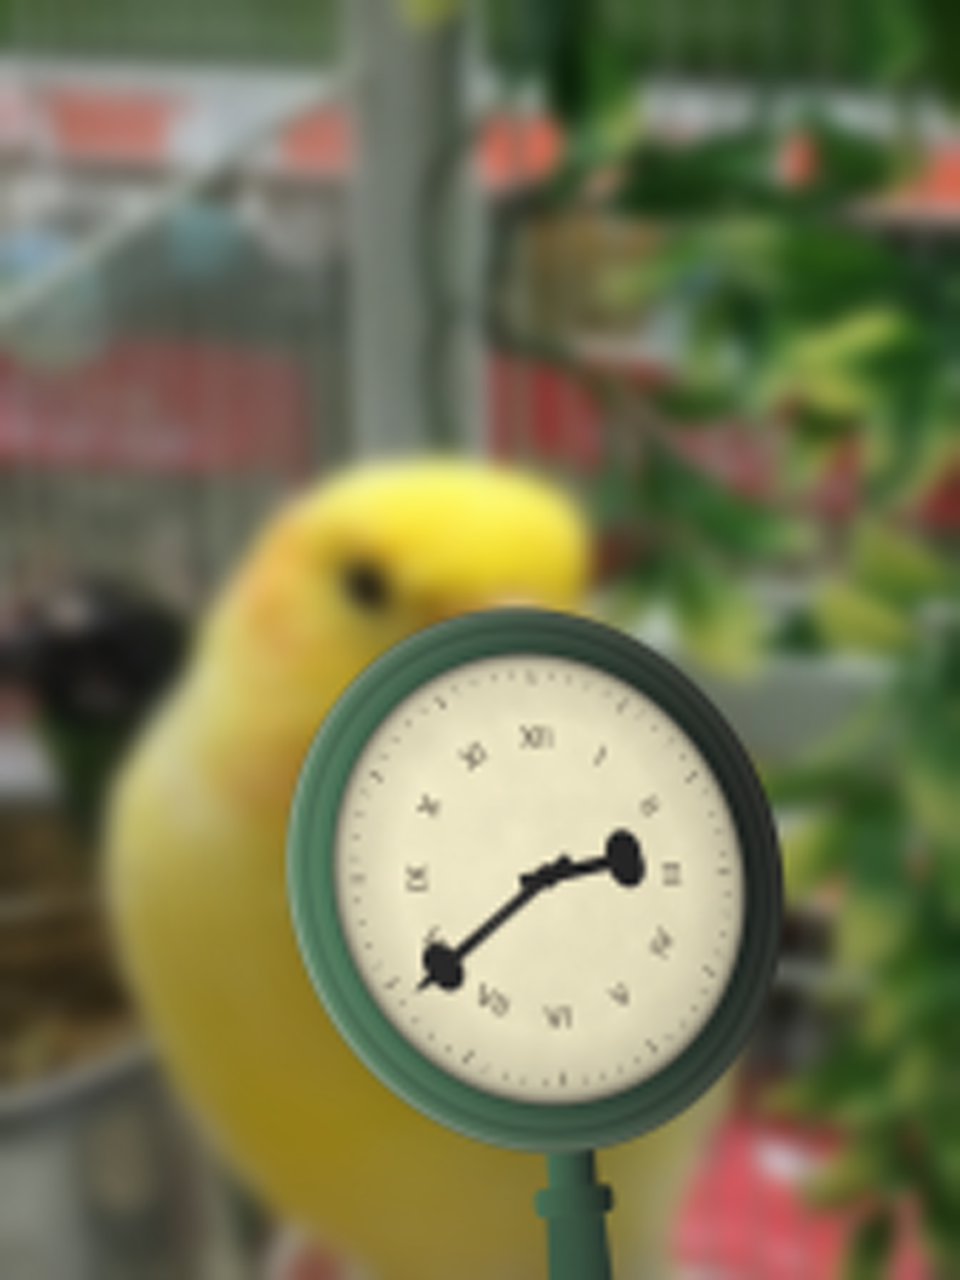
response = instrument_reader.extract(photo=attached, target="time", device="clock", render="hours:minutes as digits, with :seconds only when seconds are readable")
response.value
2:39
